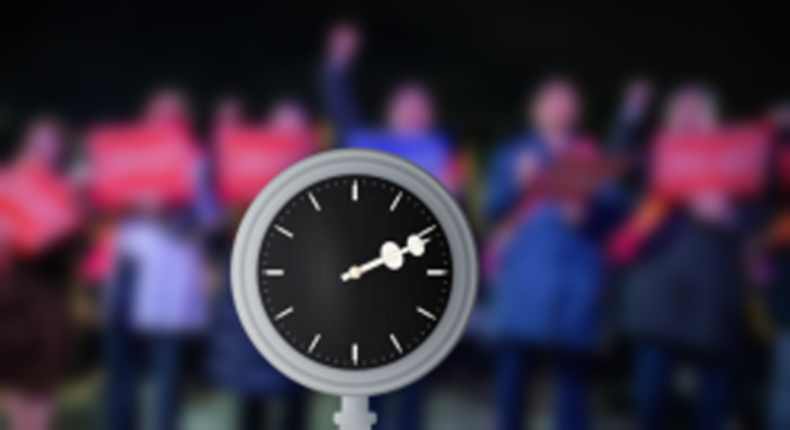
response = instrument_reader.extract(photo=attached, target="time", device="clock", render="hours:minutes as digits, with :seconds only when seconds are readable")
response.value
2:11
